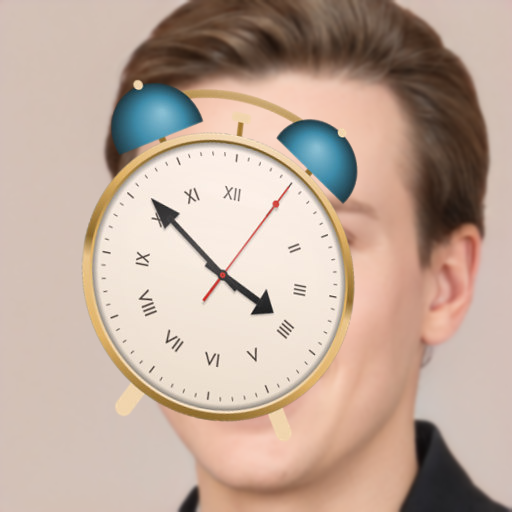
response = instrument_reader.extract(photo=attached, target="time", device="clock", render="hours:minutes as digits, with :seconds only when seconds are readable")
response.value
3:51:05
